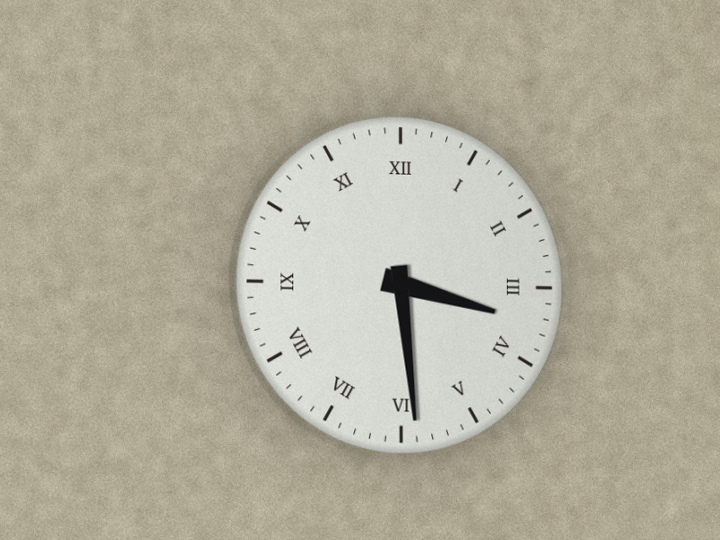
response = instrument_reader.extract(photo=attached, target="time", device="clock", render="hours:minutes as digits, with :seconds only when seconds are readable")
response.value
3:29
